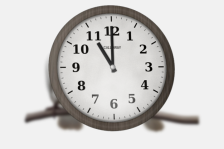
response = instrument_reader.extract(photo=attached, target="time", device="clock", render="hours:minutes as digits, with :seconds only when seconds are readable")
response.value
11:00
